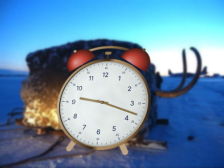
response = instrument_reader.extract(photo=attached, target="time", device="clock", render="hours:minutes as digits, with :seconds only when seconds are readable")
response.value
9:18
